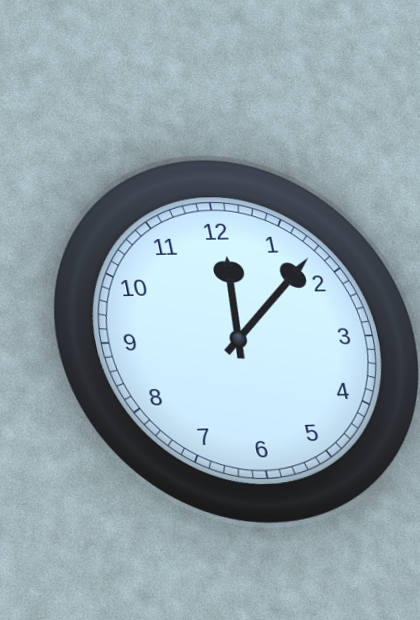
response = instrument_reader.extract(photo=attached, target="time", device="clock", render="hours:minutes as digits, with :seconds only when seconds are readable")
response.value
12:08
